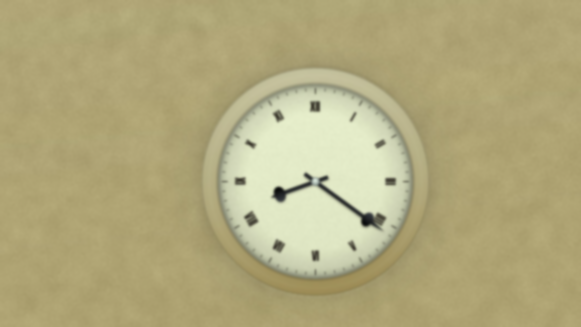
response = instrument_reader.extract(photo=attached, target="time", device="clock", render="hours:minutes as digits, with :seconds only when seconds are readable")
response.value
8:21
